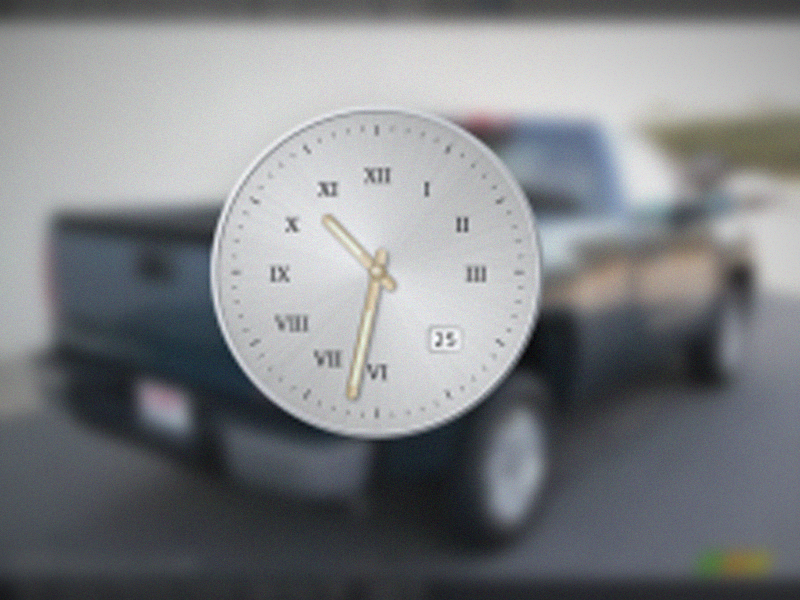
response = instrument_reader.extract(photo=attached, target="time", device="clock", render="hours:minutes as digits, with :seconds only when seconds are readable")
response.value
10:32
